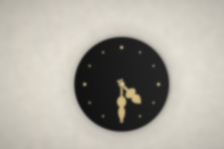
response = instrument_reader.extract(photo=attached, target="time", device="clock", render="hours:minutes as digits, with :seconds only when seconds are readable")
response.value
4:30
